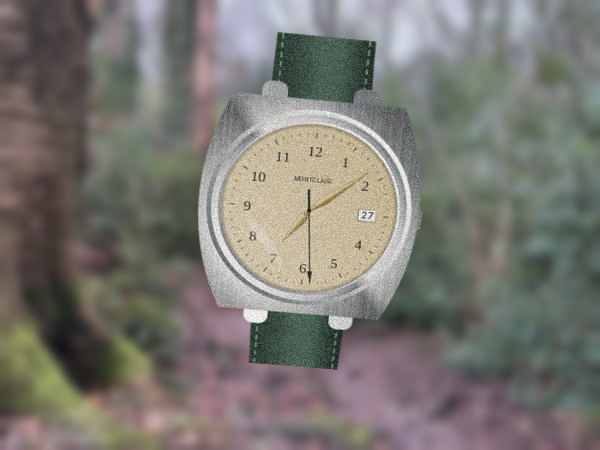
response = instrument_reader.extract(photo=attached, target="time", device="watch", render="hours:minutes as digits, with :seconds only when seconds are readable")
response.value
7:08:29
